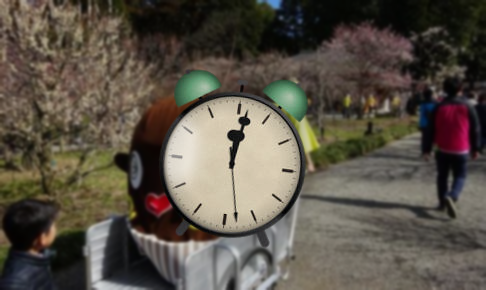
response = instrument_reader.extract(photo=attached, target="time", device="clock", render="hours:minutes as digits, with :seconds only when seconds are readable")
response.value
12:01:28
